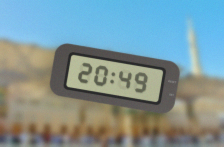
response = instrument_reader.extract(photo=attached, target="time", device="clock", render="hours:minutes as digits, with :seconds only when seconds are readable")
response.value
20:49
